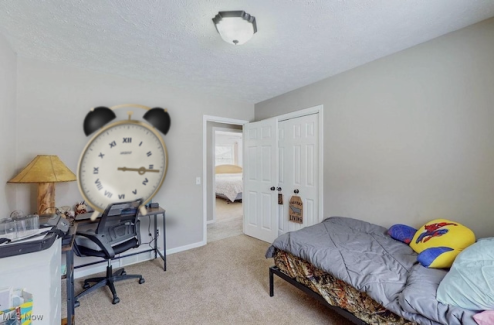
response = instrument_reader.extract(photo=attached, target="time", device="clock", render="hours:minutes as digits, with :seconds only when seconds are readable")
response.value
3:16
